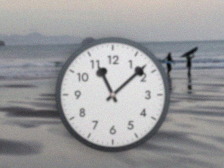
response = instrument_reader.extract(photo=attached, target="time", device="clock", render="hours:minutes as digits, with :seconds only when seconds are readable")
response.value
11:08
